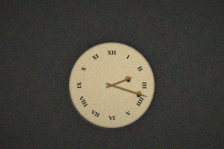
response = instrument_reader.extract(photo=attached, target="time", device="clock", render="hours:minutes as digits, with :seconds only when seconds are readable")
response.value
2:18
